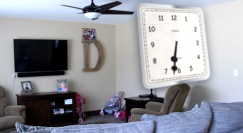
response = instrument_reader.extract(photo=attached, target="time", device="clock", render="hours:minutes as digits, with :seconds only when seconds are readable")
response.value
6:32
